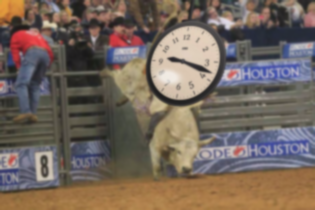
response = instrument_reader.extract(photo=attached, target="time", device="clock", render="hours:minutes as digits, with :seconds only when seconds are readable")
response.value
9:18
